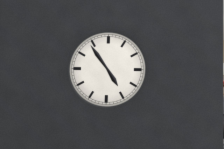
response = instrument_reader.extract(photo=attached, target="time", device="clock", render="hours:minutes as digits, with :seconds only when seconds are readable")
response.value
4:54
